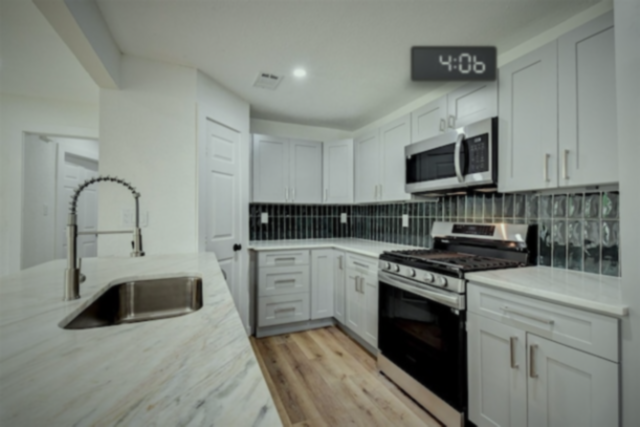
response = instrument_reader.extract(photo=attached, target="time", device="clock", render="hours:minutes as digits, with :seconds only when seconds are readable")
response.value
4:06
